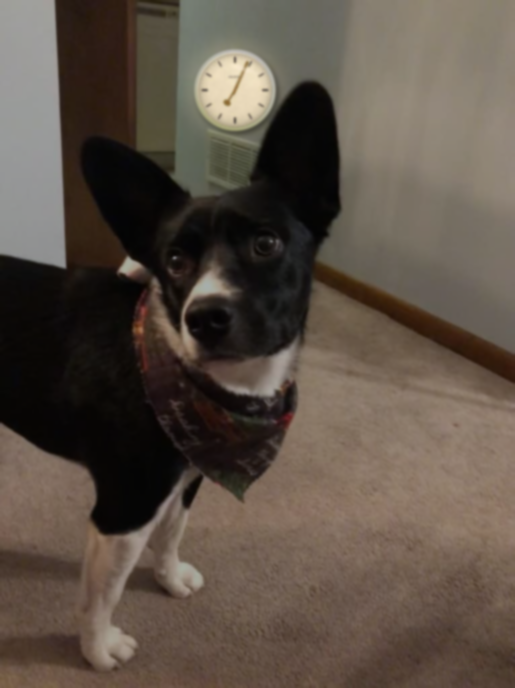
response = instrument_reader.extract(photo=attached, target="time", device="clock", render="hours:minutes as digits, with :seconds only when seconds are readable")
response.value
7:04
